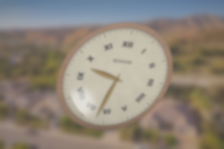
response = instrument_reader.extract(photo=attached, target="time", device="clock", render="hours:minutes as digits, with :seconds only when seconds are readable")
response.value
9:32
